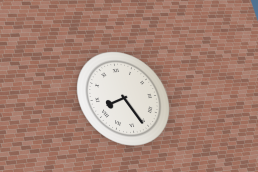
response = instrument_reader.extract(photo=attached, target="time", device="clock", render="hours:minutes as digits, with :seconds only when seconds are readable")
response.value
8:26
